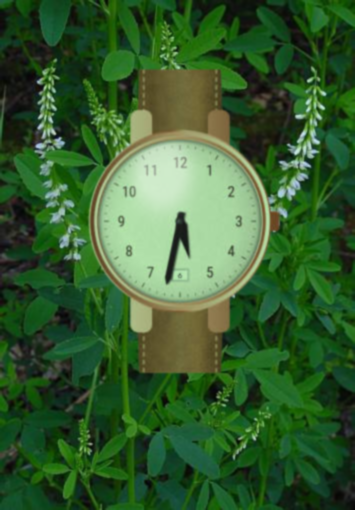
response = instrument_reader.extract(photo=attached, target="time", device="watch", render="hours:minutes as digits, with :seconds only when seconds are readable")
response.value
5:32
